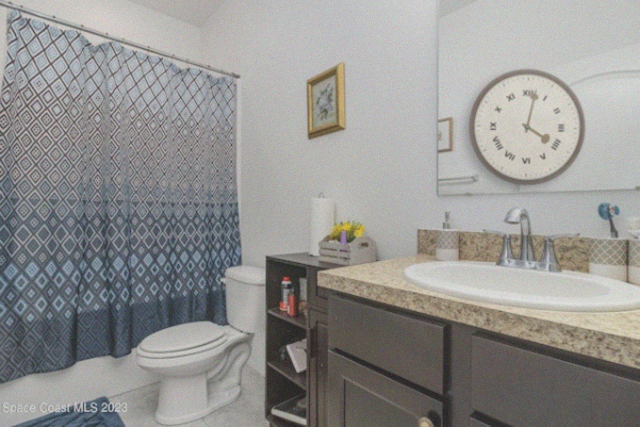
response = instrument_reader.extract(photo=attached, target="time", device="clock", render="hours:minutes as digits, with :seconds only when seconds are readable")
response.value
4:02
